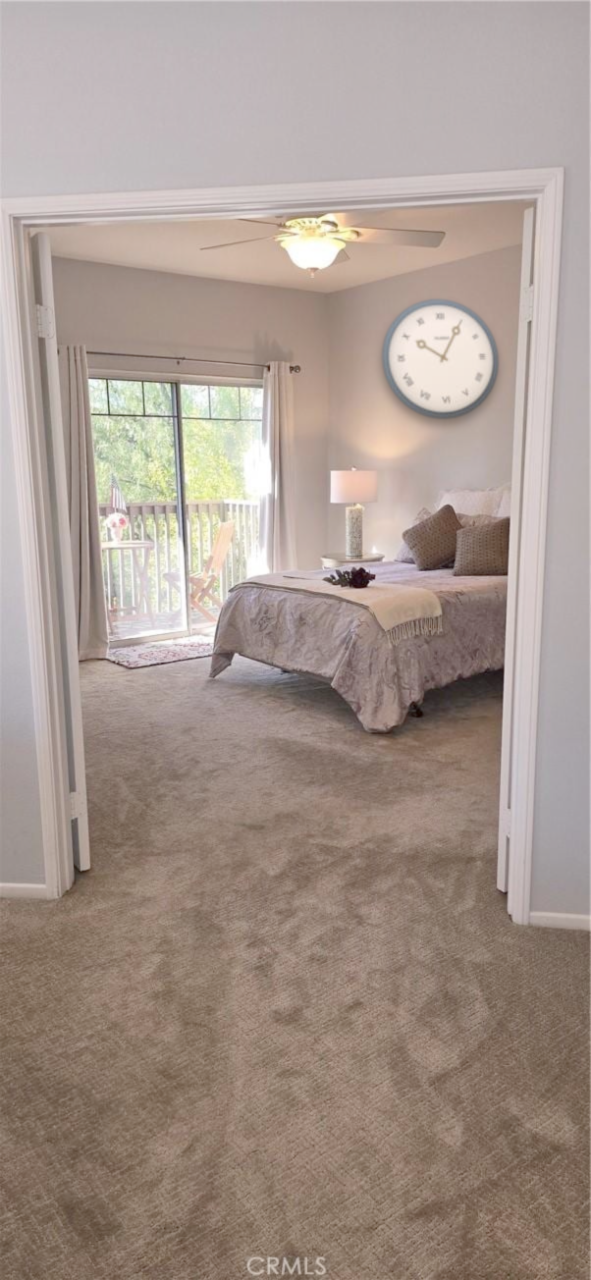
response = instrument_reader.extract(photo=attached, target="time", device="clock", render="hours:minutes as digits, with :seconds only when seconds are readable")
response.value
10:05
